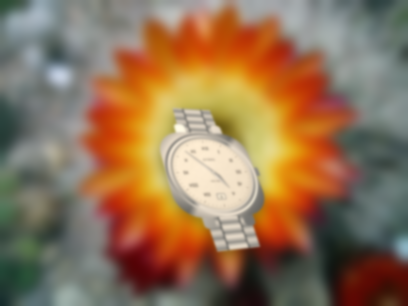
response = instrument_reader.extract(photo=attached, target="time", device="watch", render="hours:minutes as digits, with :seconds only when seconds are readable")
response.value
4:53
